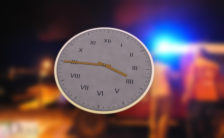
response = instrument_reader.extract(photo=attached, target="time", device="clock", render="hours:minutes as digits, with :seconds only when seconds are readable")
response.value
3:45
